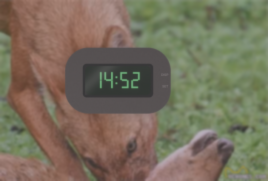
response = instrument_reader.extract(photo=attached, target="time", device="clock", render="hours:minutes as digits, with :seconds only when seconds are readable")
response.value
14:52
